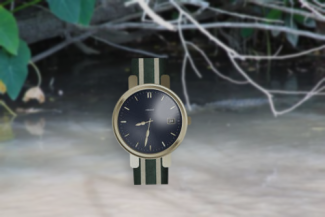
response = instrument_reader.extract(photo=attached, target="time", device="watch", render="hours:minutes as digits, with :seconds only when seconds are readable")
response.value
8:32
